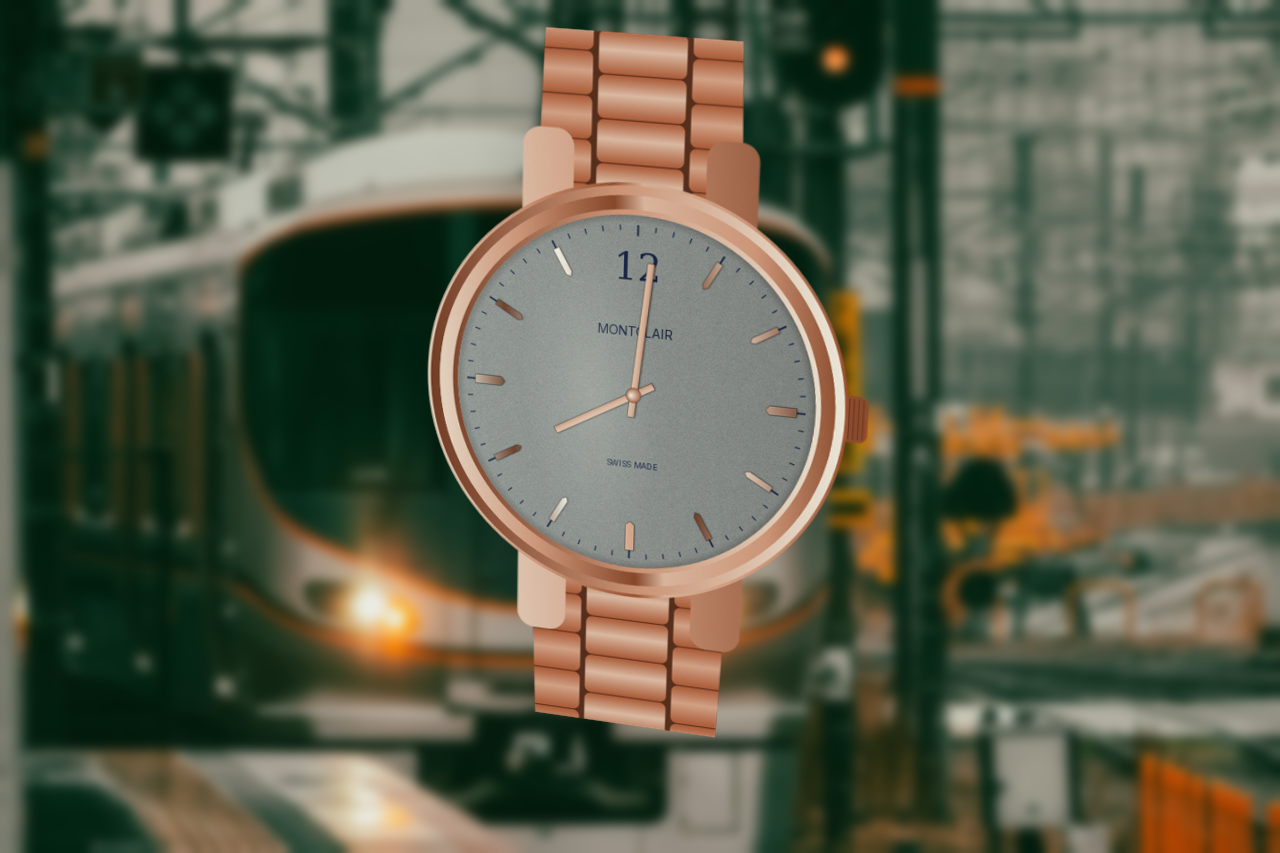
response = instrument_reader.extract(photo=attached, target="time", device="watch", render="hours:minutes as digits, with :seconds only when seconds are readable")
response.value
8:01
